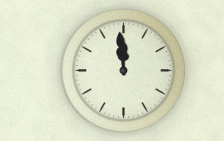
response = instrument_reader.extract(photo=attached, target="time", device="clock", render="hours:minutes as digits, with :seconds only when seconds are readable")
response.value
11:59
